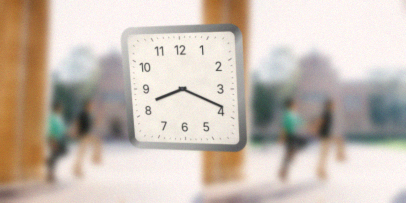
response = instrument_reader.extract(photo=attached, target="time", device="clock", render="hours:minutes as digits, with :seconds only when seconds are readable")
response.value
8:19
